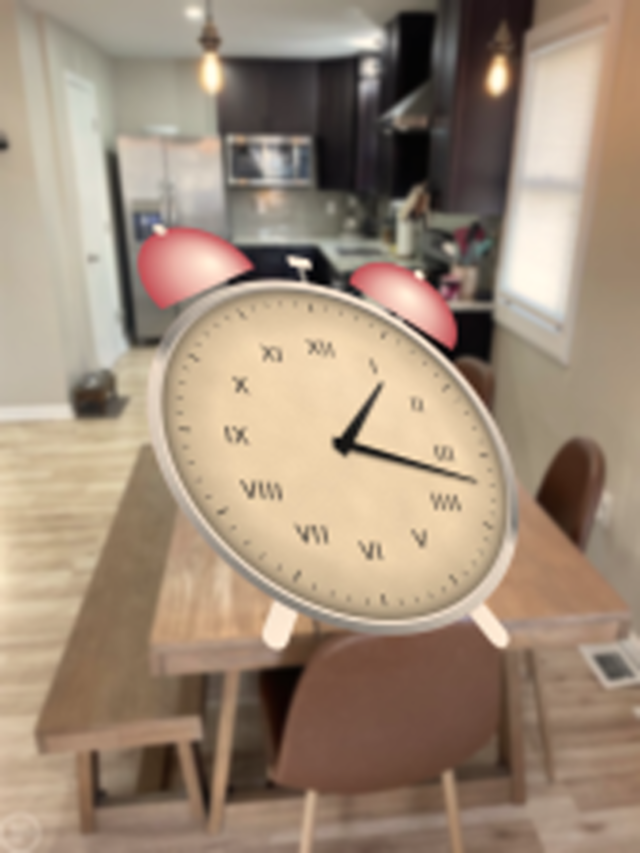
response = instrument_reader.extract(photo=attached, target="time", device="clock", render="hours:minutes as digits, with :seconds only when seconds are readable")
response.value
1:17
